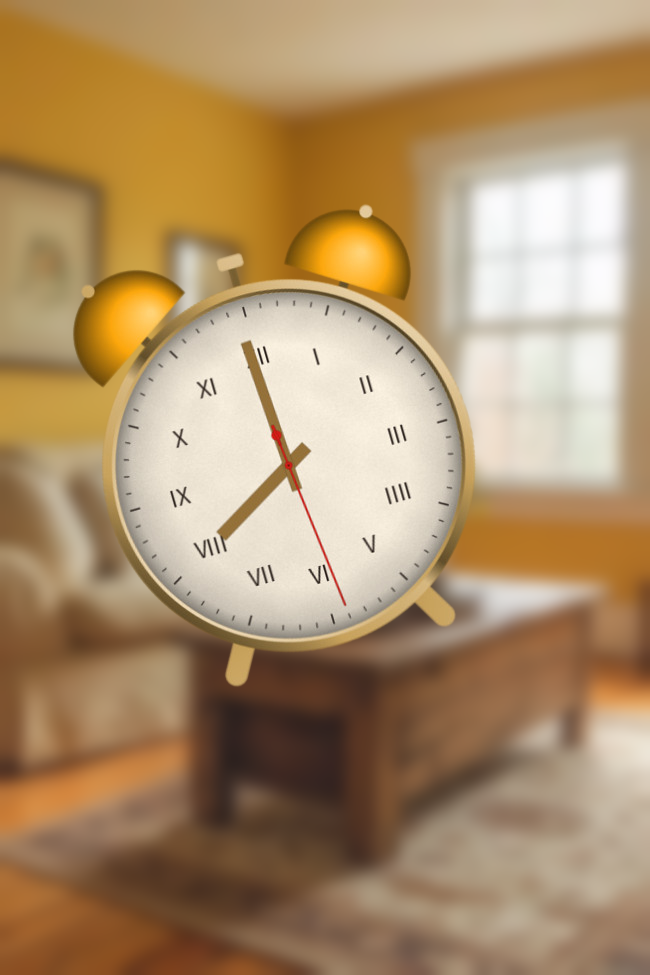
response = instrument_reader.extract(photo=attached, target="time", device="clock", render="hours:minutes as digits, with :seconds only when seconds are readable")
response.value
7:59:29
